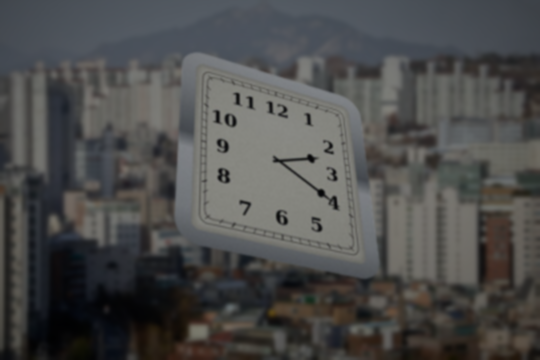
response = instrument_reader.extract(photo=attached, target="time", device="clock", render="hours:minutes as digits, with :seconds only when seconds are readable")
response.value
2:20
